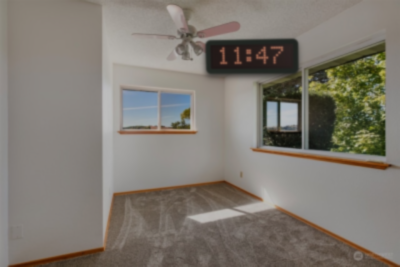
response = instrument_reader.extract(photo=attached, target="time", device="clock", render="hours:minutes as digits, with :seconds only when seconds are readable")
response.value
11:47
